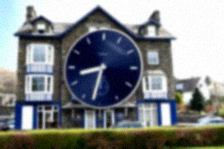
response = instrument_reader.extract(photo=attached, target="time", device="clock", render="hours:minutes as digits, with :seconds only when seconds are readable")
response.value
8:32
